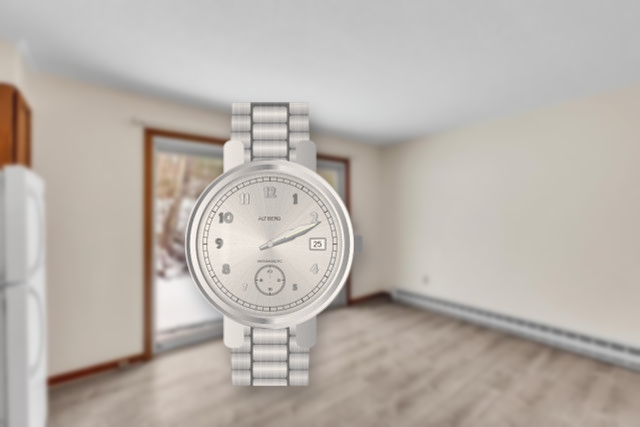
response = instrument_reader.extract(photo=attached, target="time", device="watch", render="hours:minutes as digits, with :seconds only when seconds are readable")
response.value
2:11
